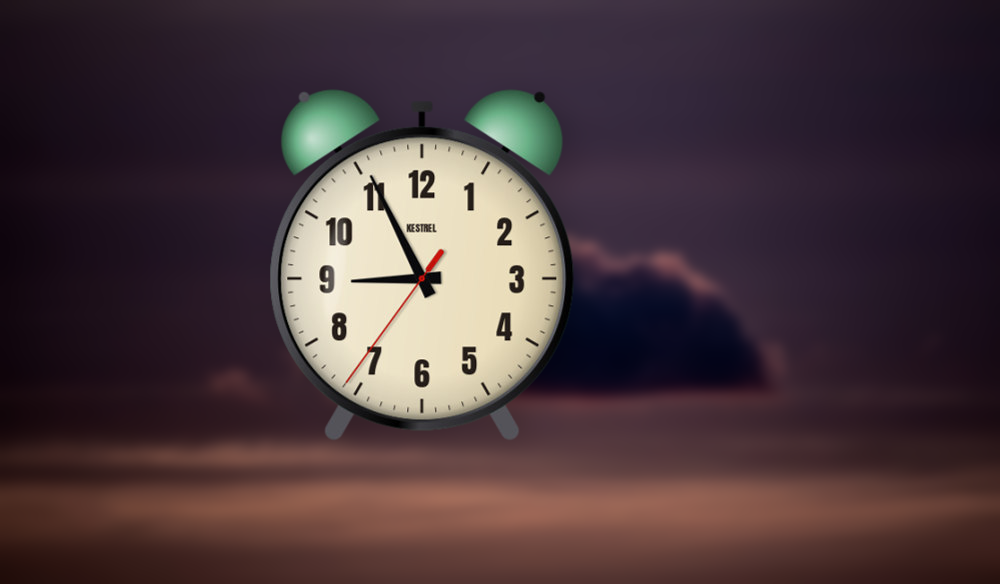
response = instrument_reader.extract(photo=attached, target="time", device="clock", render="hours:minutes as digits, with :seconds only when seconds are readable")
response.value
8:55:36
